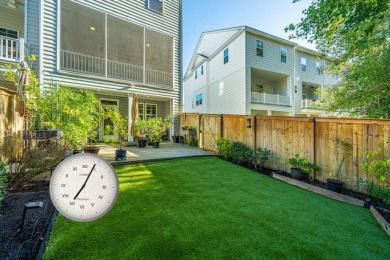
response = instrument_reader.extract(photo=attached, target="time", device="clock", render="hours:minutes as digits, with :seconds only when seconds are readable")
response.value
7:04
